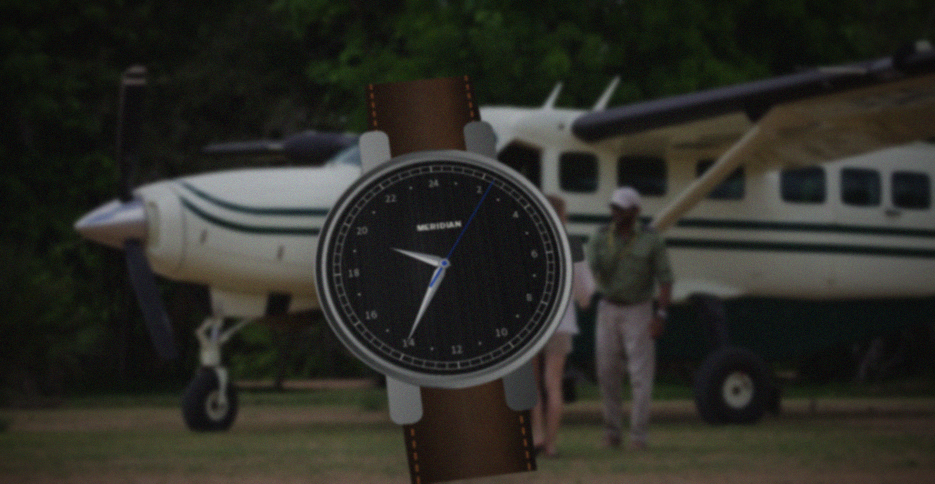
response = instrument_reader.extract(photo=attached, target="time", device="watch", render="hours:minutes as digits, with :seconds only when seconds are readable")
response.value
19:35:06
